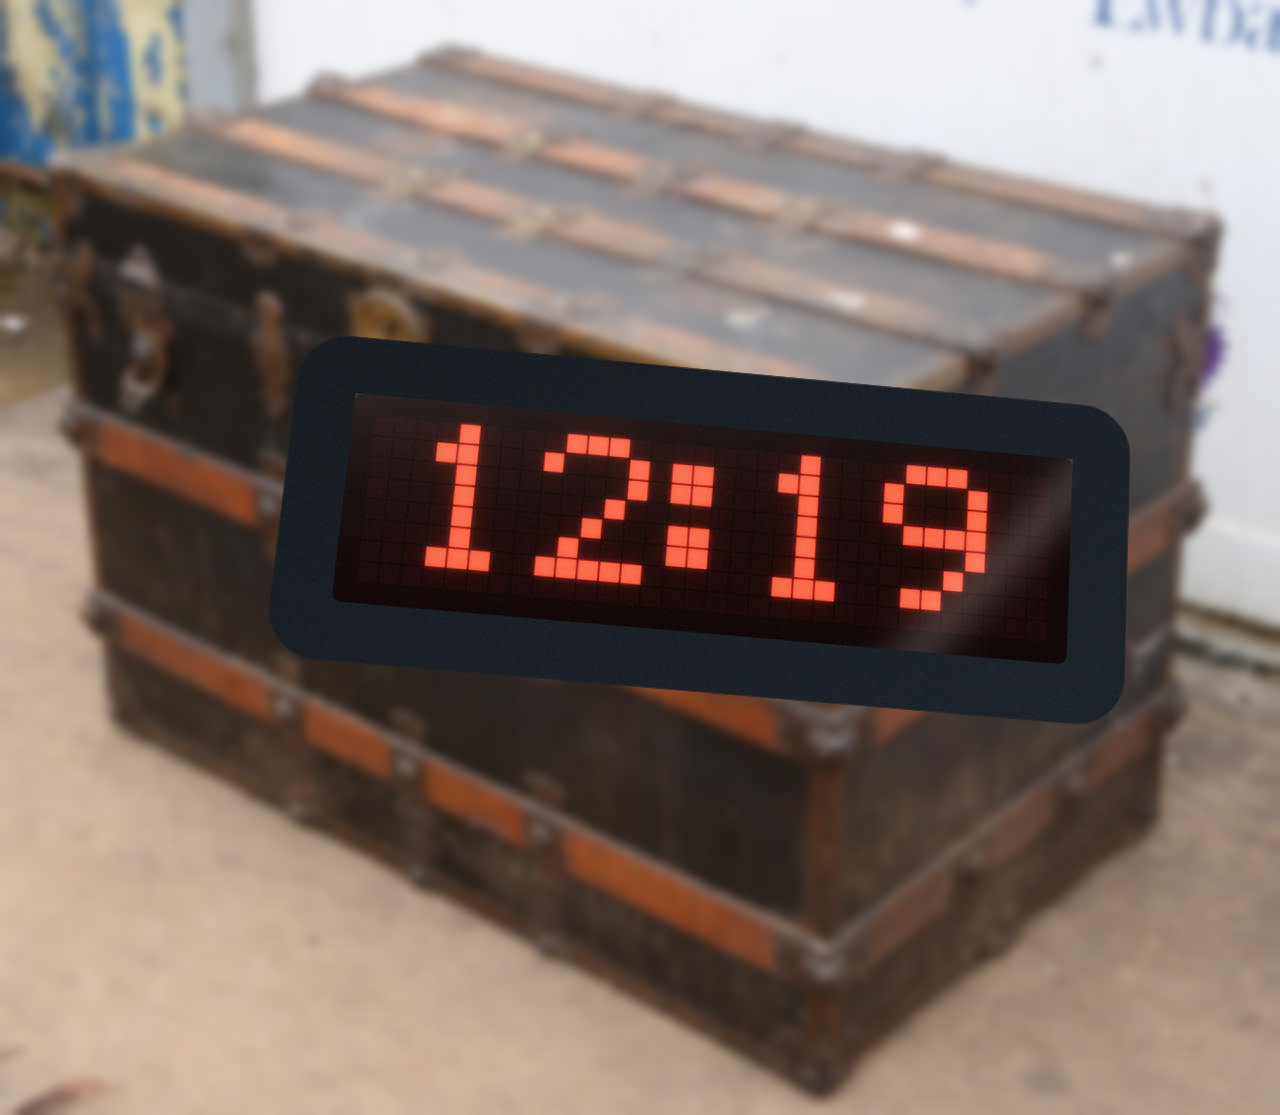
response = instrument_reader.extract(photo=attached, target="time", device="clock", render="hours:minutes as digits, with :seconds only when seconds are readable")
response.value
12:19
